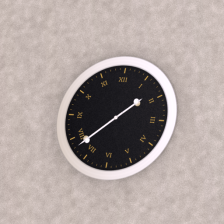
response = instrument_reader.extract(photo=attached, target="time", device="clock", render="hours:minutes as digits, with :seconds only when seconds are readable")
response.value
1:38
